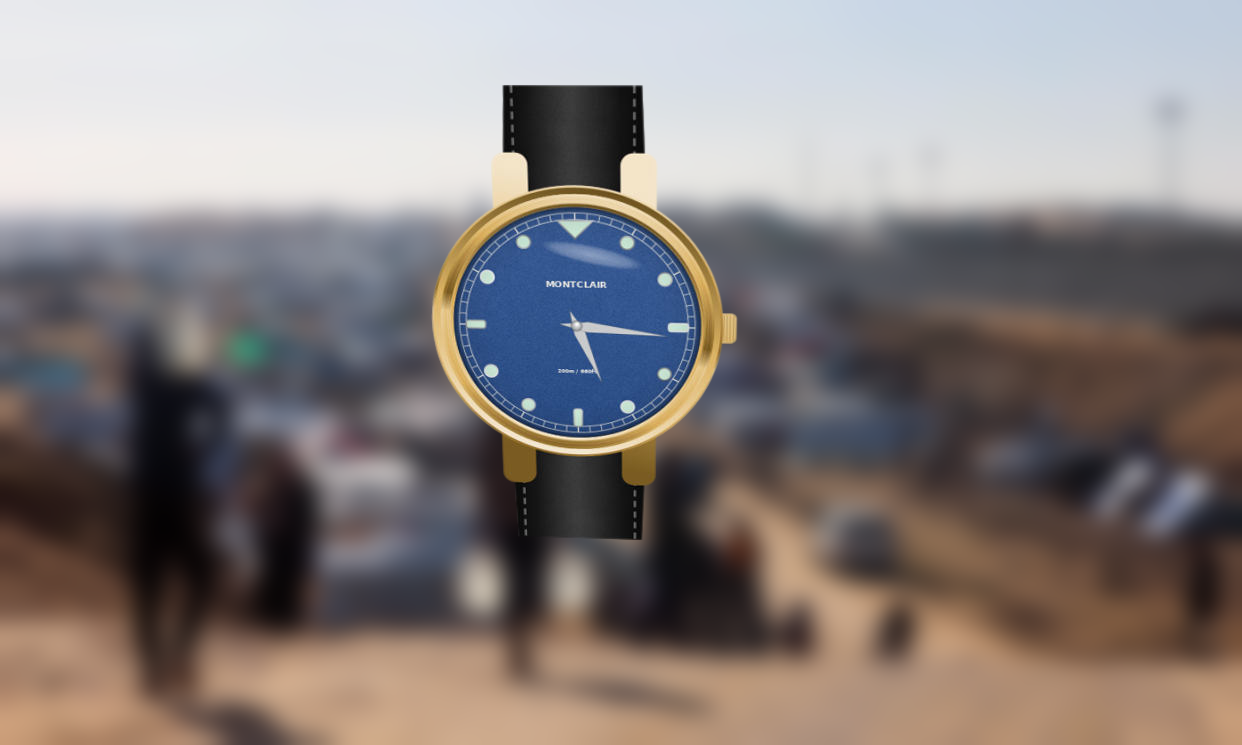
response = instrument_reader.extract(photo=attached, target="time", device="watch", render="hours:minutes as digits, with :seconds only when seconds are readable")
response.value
5:16
